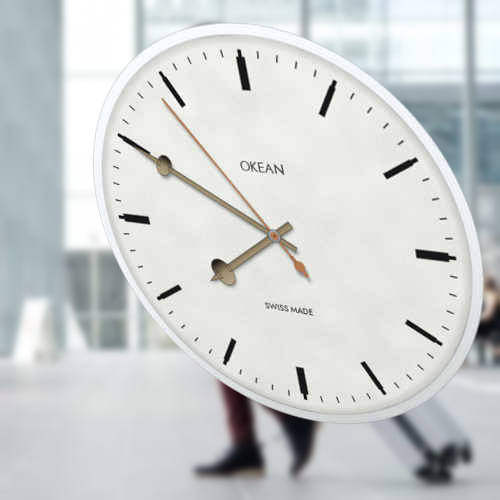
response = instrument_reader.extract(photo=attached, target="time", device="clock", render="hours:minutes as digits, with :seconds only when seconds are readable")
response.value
7:49:54
